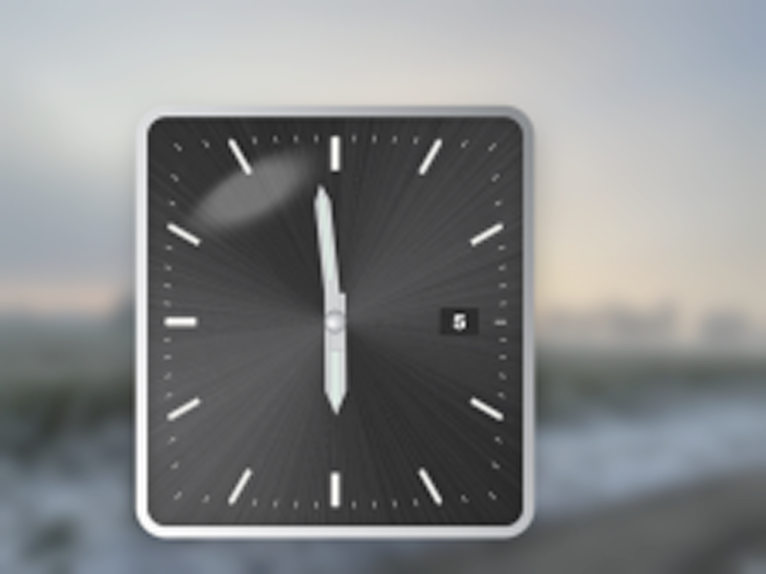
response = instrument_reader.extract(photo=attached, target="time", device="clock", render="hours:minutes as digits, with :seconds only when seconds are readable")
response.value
5:59
